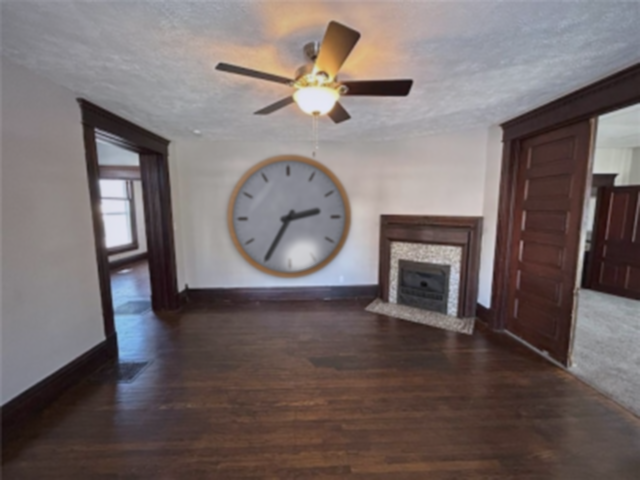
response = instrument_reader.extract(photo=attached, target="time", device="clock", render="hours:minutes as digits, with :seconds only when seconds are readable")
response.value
2:35
